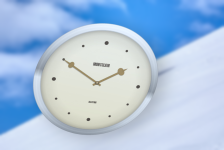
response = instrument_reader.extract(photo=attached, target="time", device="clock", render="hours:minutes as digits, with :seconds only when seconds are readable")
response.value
1:50
